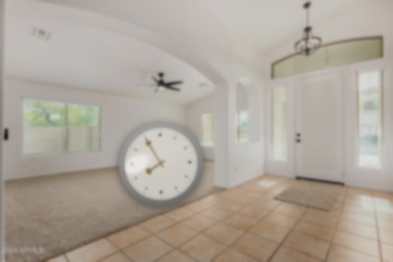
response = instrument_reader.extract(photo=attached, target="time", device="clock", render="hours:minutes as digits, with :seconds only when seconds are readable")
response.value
7:55
